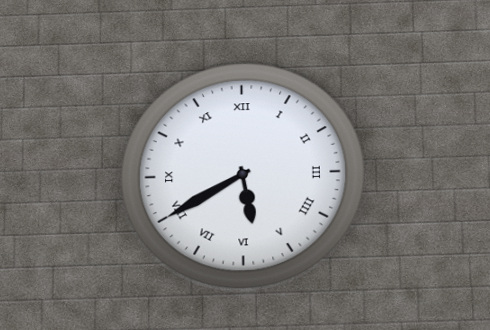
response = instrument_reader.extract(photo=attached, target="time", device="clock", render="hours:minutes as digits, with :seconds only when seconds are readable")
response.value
5:40
